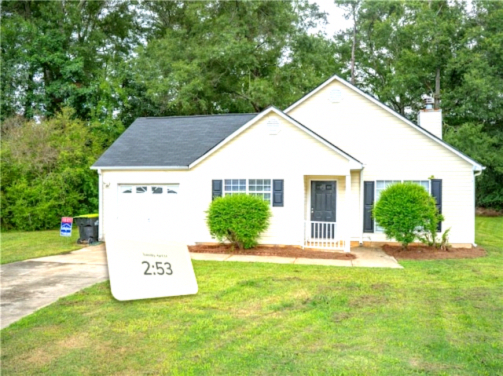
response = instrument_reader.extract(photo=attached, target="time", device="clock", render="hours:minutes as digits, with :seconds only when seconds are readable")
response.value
2:53
